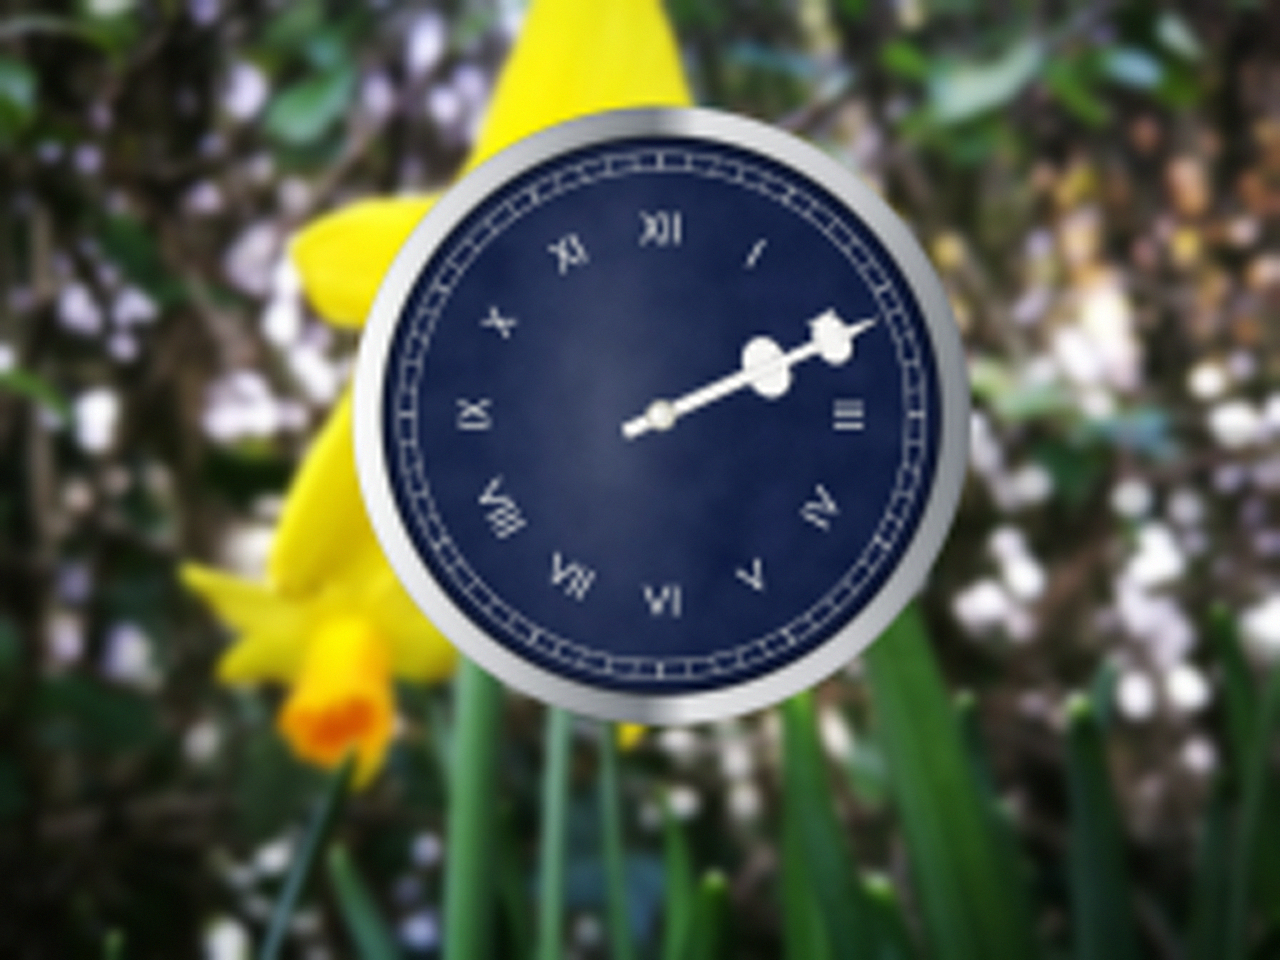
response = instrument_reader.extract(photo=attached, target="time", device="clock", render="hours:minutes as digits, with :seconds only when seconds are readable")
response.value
2:11
